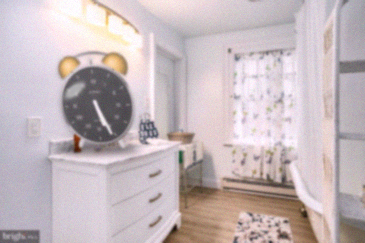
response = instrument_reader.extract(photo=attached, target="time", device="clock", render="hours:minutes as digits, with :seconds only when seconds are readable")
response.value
5:26
